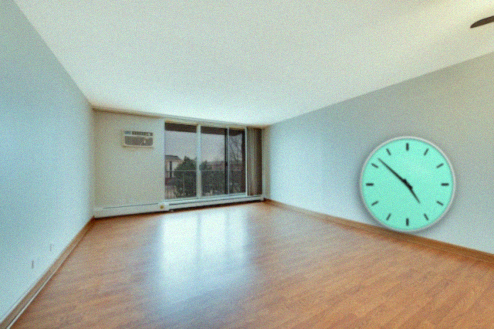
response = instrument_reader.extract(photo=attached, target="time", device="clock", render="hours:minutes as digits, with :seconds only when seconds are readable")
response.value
4:52
